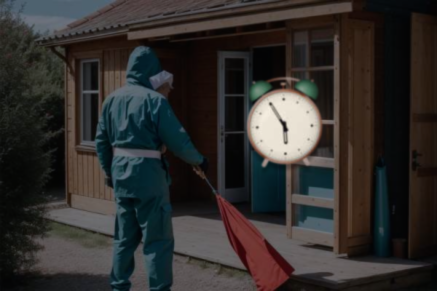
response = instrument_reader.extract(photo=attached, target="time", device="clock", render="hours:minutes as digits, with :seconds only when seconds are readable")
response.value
5:55
